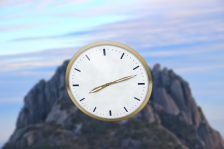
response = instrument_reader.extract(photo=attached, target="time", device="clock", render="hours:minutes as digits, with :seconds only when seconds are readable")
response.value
8:12
